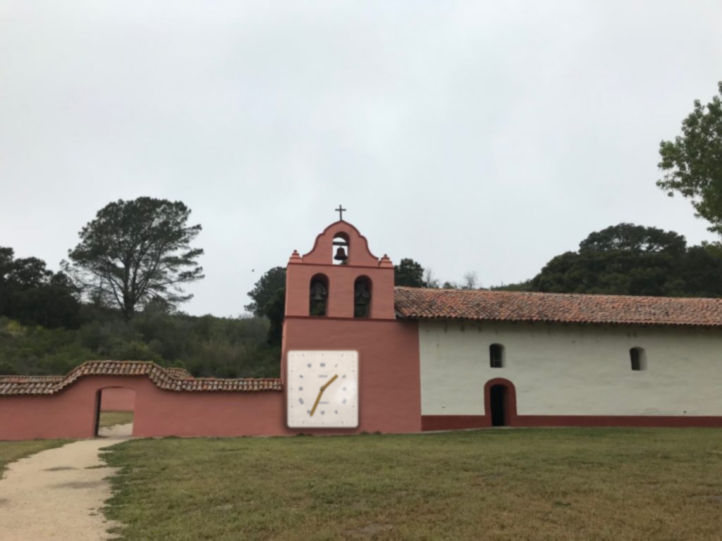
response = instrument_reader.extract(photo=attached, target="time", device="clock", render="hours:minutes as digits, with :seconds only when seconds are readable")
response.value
1:34
